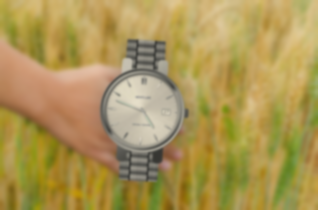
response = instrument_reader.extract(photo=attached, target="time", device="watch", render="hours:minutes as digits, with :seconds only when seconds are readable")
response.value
4:48
